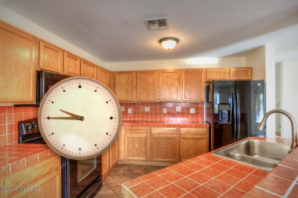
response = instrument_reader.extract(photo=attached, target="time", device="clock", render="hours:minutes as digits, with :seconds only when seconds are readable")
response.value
9:45
